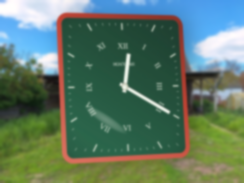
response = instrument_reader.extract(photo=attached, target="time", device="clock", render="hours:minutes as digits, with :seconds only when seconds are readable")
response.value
12:20
